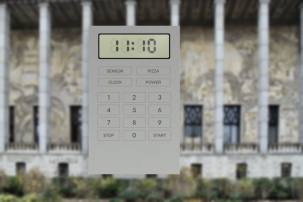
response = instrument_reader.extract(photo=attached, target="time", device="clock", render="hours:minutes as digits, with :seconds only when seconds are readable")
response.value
11:10
